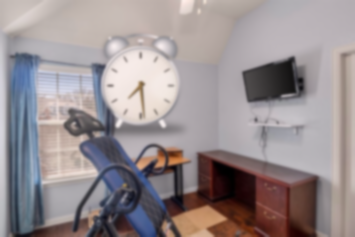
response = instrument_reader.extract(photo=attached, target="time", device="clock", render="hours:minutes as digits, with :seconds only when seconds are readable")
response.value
7:29
